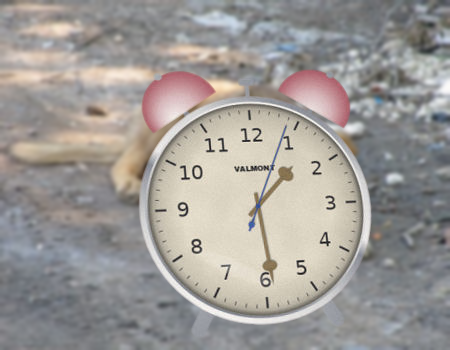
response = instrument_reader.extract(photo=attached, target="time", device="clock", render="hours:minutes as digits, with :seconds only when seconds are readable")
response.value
1:29:04
